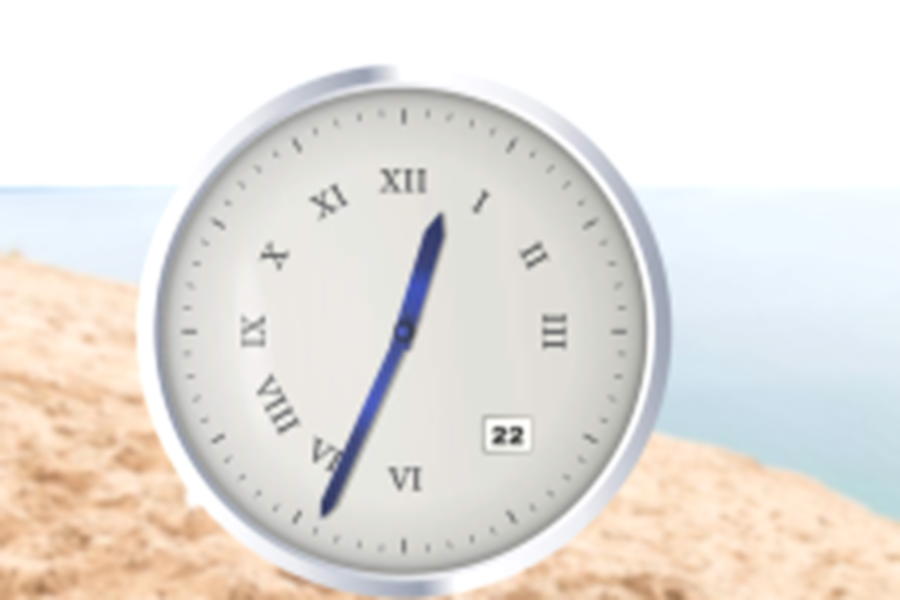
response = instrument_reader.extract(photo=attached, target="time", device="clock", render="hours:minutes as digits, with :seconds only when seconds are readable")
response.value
12:34
